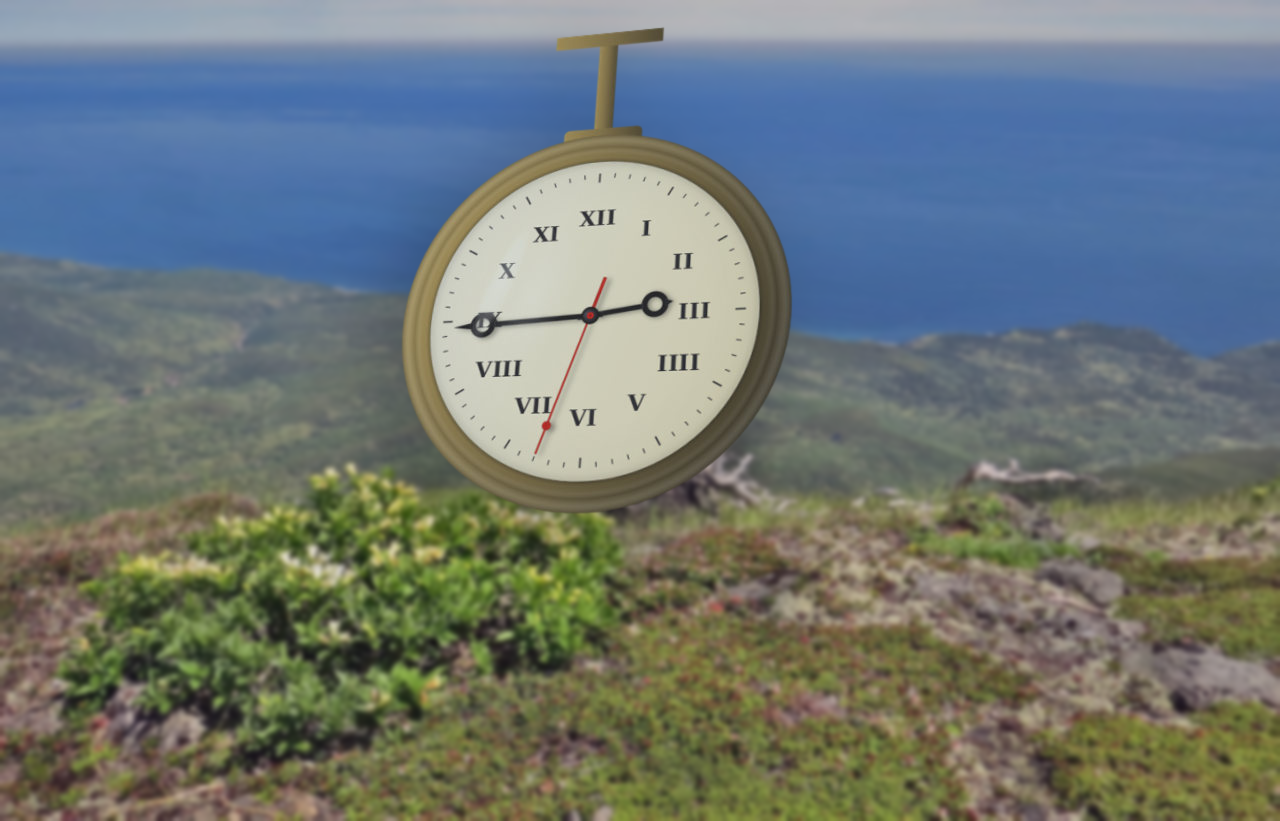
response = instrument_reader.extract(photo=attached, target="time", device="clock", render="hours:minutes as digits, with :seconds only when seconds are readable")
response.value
2:44:33
